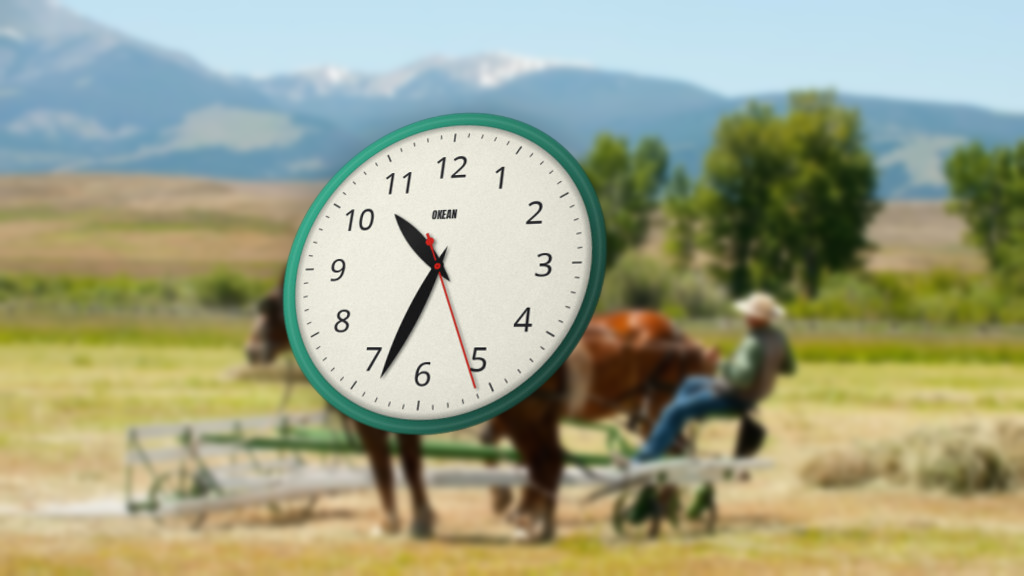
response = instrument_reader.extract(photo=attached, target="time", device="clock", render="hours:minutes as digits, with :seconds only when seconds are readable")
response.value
10:33:26
